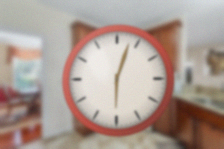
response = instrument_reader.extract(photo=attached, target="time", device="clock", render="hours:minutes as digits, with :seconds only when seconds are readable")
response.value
6:03
